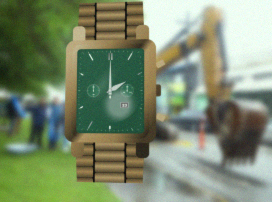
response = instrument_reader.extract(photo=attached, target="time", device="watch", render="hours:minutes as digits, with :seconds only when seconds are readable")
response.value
2:00
